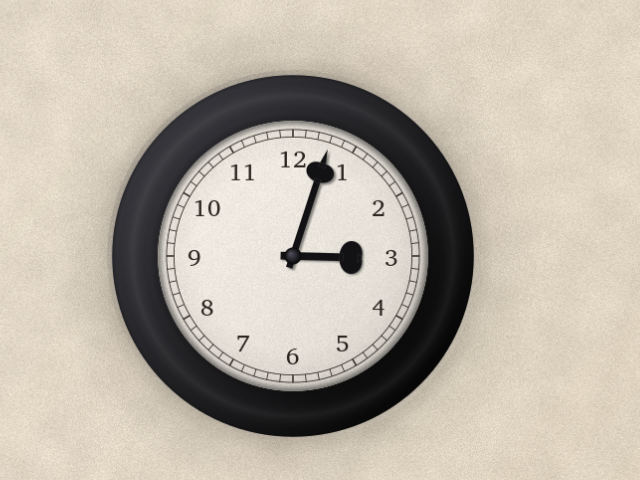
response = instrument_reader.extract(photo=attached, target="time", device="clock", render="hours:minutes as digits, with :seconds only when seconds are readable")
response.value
3:03
